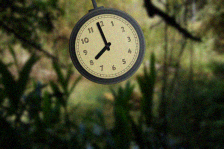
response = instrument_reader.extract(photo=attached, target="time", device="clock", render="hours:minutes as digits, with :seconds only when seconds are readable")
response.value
7:59
